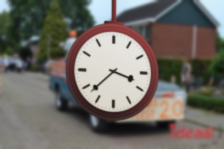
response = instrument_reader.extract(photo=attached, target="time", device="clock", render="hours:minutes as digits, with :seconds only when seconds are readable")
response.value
3:38
